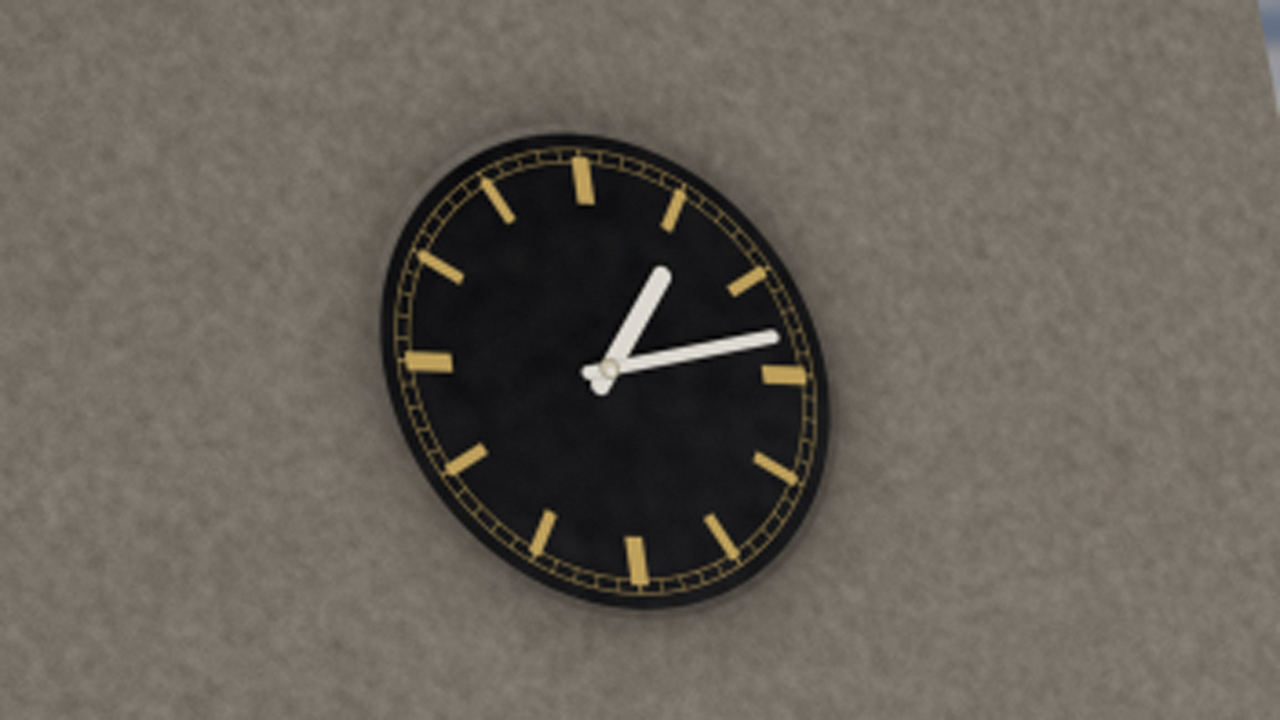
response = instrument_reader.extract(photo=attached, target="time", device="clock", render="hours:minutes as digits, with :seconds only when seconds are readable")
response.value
1:13
